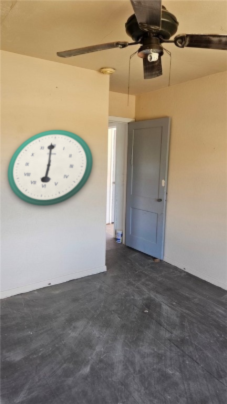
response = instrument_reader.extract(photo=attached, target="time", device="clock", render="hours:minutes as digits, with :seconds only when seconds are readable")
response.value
5:59
